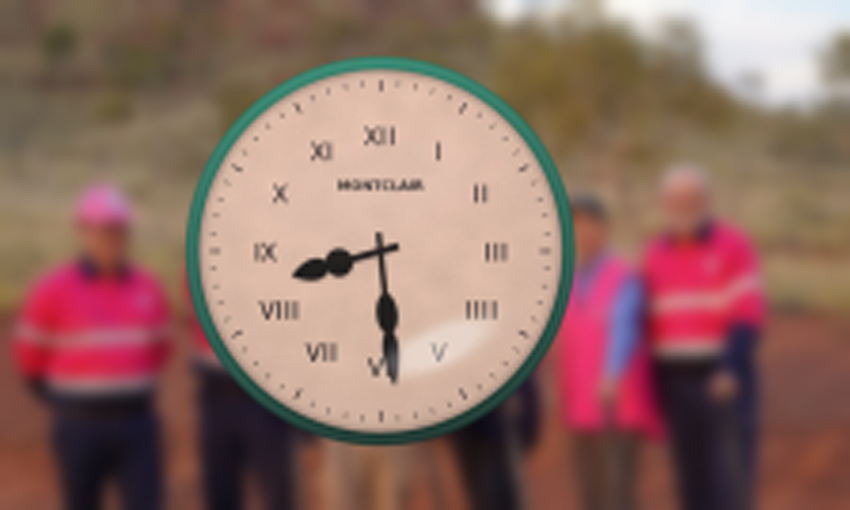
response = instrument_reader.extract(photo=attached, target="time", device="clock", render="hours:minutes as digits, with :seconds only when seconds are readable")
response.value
8:29
